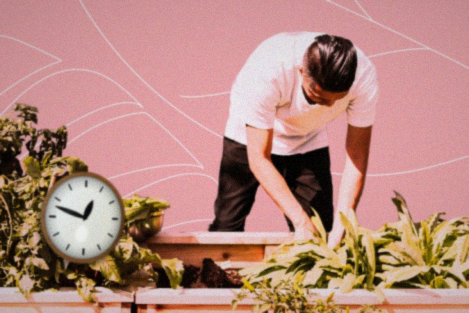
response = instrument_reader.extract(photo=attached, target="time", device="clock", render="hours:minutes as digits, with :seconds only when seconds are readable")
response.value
12:48
